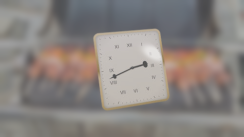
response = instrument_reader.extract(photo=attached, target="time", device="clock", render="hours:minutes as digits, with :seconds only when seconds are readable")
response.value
2:42
